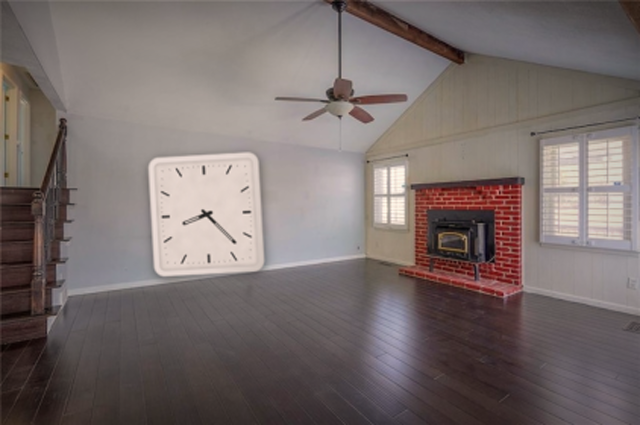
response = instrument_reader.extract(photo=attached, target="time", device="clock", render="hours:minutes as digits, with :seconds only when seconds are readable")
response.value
8:23
